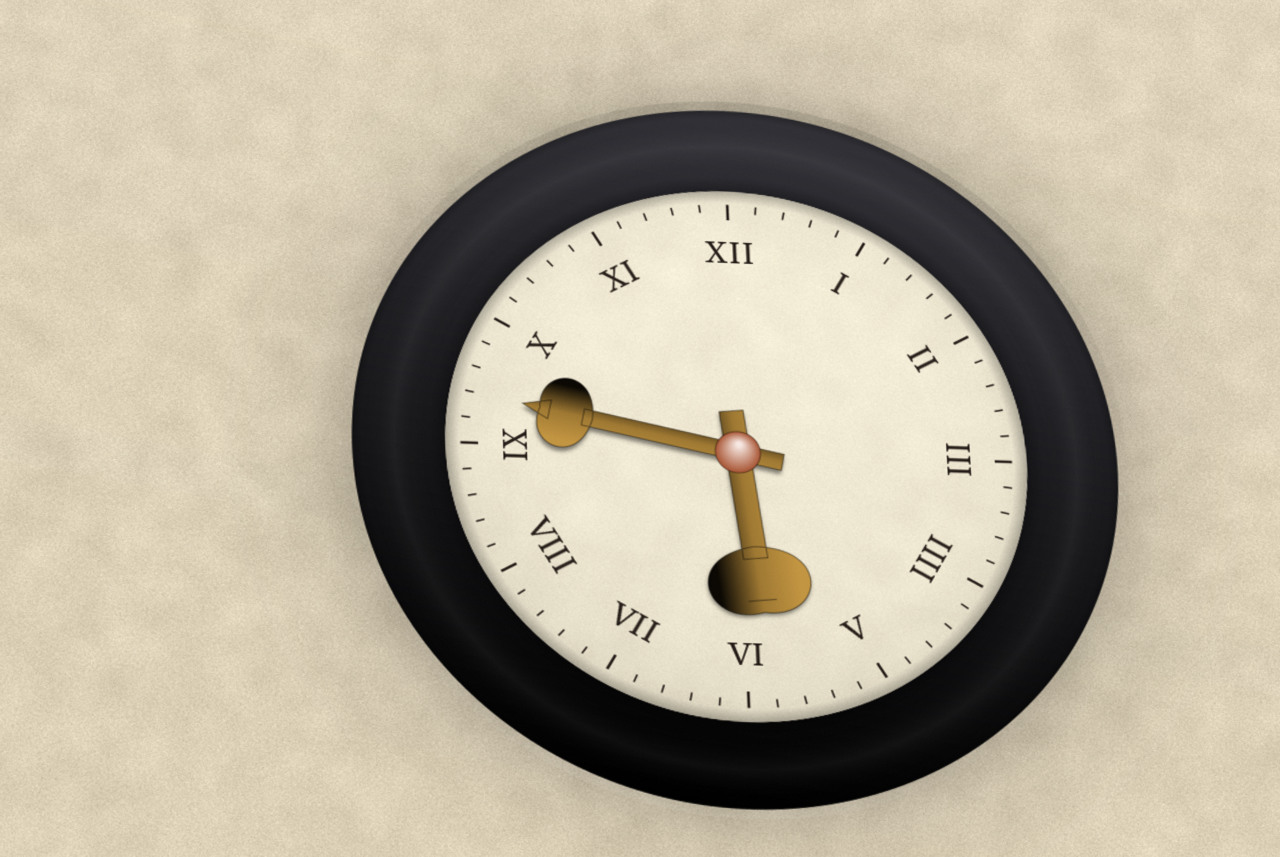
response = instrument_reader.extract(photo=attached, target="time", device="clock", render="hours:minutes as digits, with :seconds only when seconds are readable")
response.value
5:47
